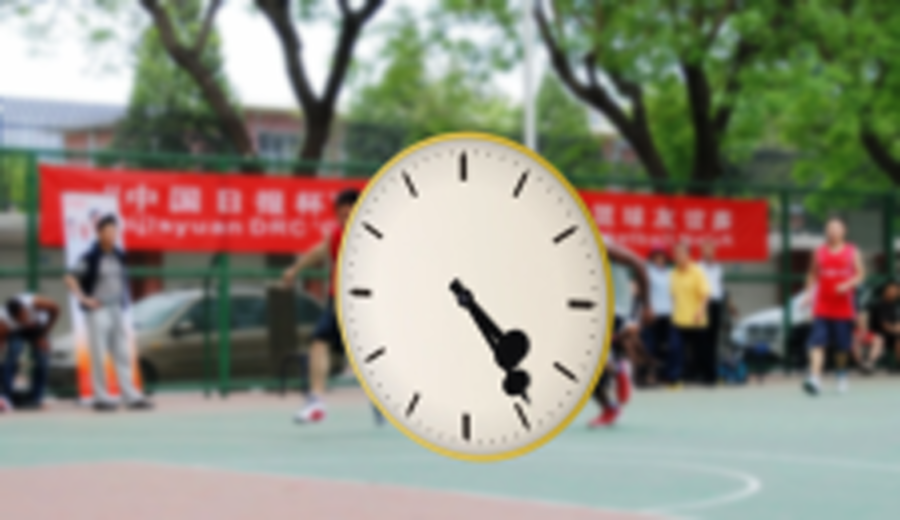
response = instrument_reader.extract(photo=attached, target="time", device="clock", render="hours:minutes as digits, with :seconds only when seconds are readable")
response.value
4:24
